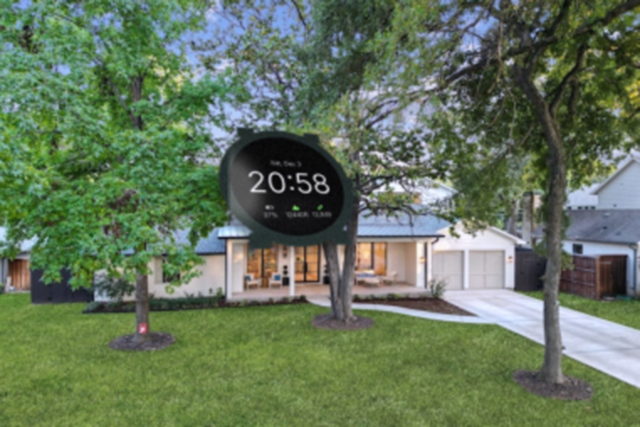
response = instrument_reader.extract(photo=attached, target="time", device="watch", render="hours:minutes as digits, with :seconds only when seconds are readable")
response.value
20:58
